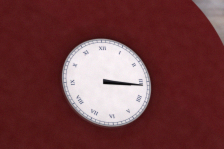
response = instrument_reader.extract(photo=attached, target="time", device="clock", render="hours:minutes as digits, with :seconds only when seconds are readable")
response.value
3:16
